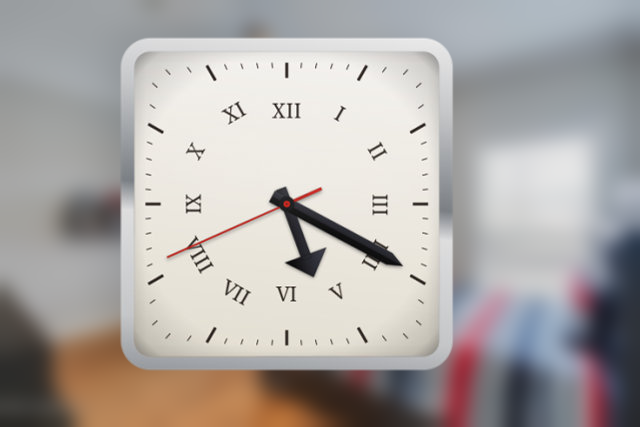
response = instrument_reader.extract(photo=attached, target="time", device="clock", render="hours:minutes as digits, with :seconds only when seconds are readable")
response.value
5:19:41
